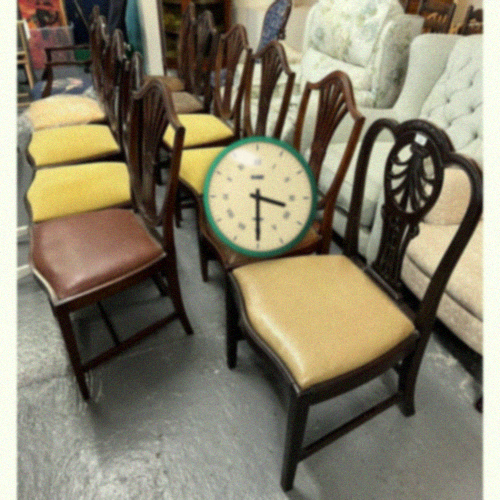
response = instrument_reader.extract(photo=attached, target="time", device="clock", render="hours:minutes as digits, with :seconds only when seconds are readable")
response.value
3:30
